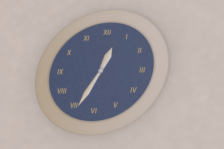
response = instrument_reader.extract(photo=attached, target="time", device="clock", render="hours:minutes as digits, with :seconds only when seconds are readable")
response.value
12:34
